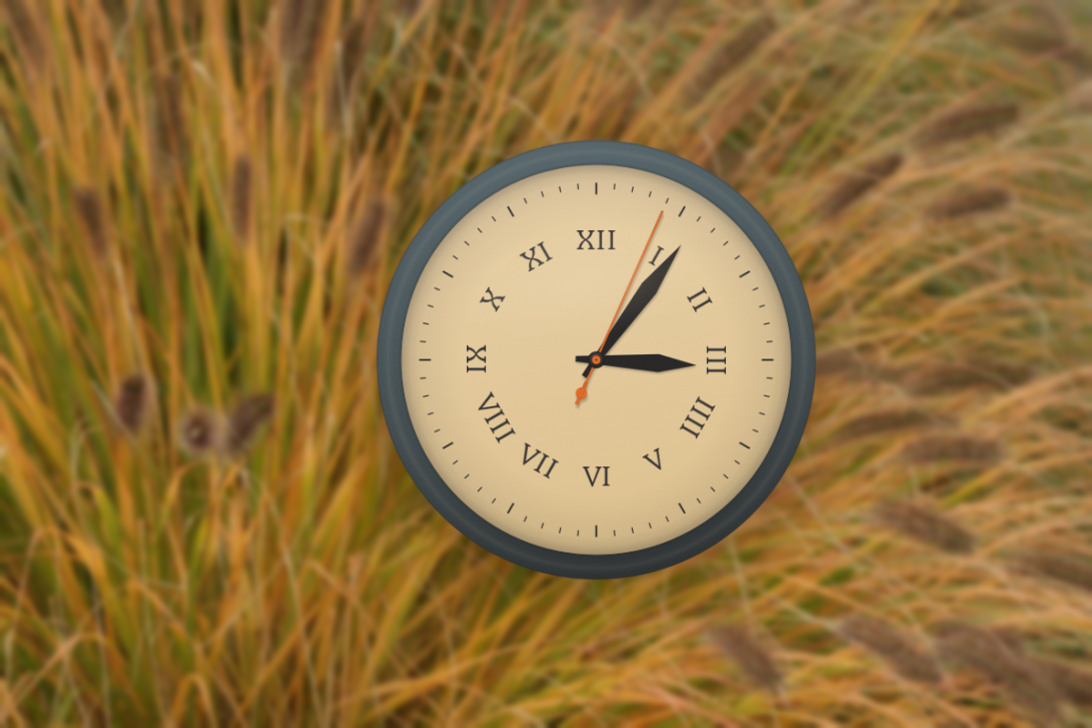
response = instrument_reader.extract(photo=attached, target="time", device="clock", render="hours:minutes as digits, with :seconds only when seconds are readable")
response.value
3:06:04
